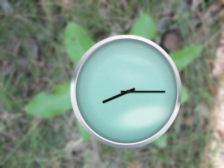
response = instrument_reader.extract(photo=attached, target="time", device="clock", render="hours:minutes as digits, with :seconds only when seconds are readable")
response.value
8:15
